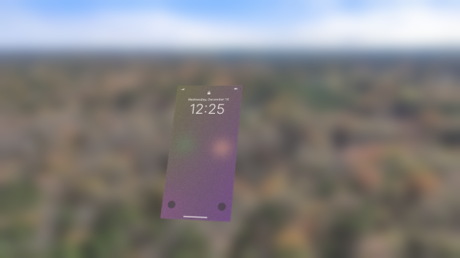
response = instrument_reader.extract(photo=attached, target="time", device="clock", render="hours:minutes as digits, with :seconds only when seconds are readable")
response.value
12:25
